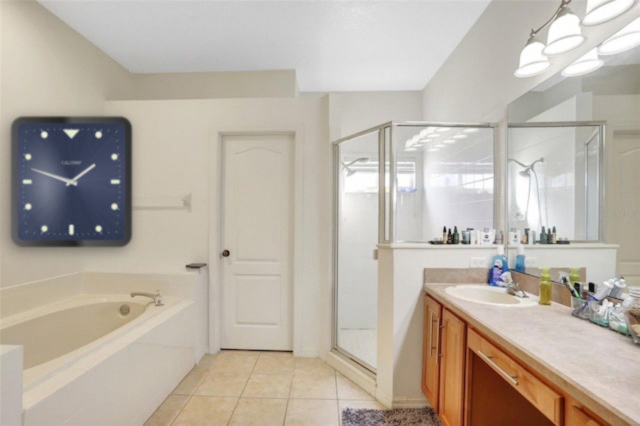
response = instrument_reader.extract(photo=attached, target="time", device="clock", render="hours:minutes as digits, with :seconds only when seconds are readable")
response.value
1:48
